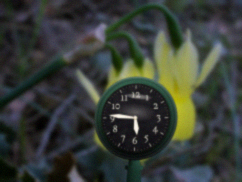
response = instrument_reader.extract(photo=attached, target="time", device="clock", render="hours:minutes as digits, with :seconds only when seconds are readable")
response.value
5:46
